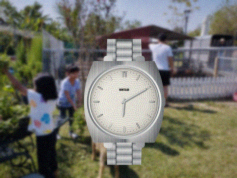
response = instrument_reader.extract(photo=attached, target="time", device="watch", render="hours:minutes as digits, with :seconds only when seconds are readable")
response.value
6:10
